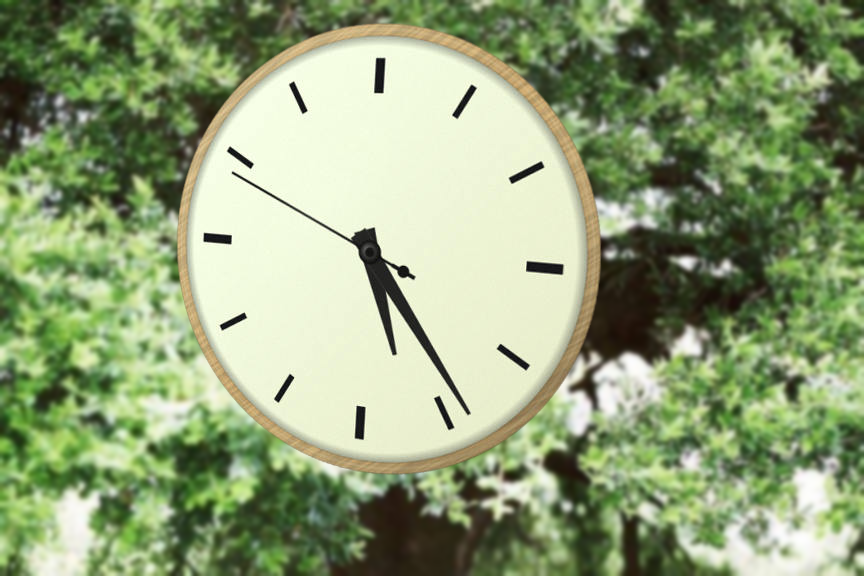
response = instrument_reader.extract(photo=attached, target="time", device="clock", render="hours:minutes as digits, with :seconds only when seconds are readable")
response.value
5:23:49
